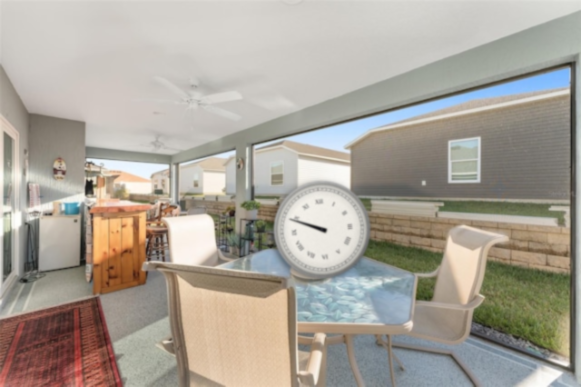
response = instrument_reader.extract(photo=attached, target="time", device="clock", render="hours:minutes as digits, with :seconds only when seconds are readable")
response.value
9:49
